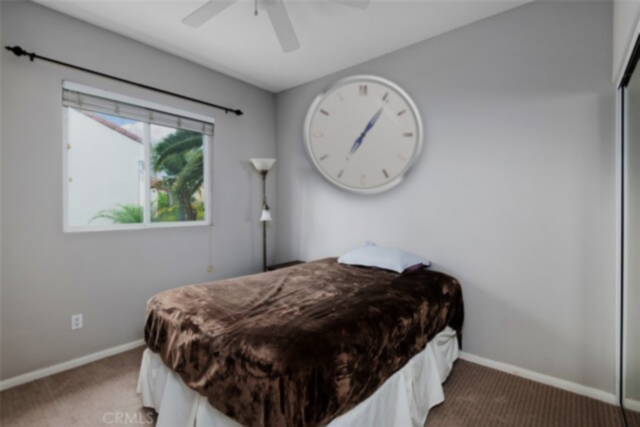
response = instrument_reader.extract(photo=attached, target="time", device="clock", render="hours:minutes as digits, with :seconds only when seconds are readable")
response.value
7:06
